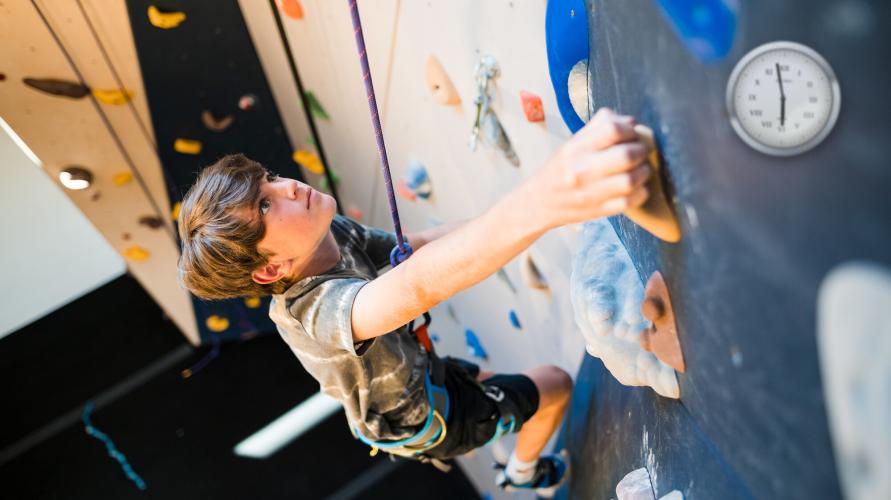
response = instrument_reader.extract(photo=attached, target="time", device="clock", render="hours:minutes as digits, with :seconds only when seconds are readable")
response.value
5:58
